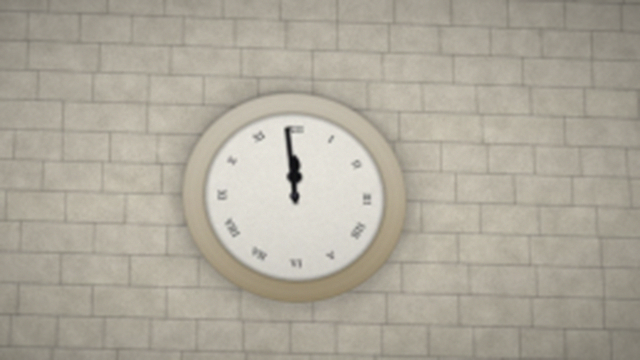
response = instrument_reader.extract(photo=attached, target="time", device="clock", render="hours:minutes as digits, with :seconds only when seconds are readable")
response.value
11:59
